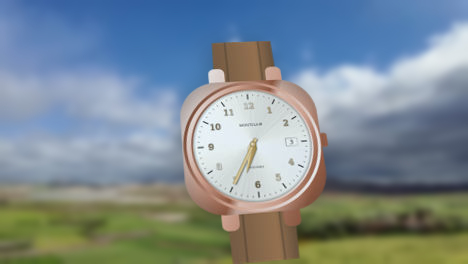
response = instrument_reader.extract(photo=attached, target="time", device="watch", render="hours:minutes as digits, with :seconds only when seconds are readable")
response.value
6:35
